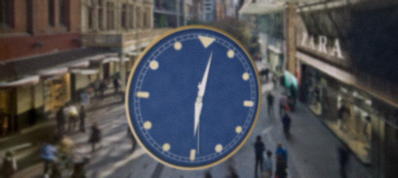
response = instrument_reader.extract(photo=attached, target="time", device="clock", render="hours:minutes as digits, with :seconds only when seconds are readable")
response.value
6:01:29
